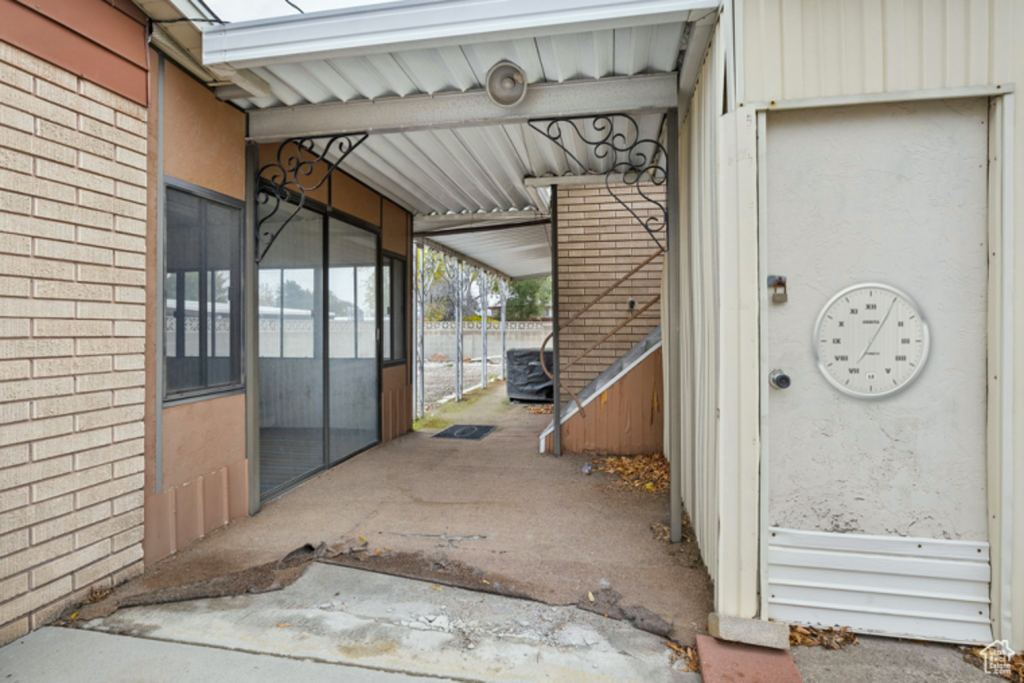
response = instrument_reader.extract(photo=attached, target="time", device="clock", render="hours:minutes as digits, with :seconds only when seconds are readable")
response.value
7:05
